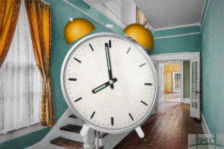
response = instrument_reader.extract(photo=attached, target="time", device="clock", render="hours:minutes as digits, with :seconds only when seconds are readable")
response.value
7:59
